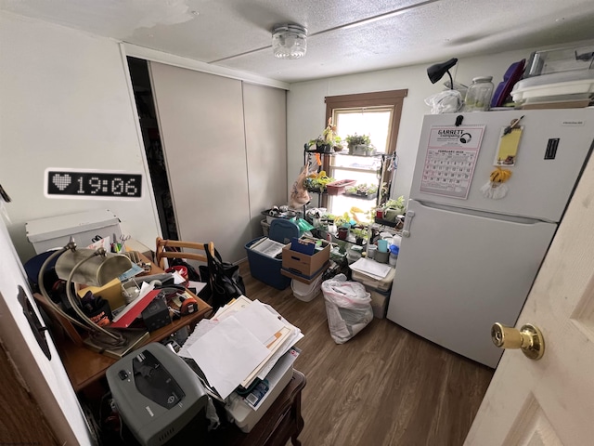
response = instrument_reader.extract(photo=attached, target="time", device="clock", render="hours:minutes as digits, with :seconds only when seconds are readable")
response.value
19:06
